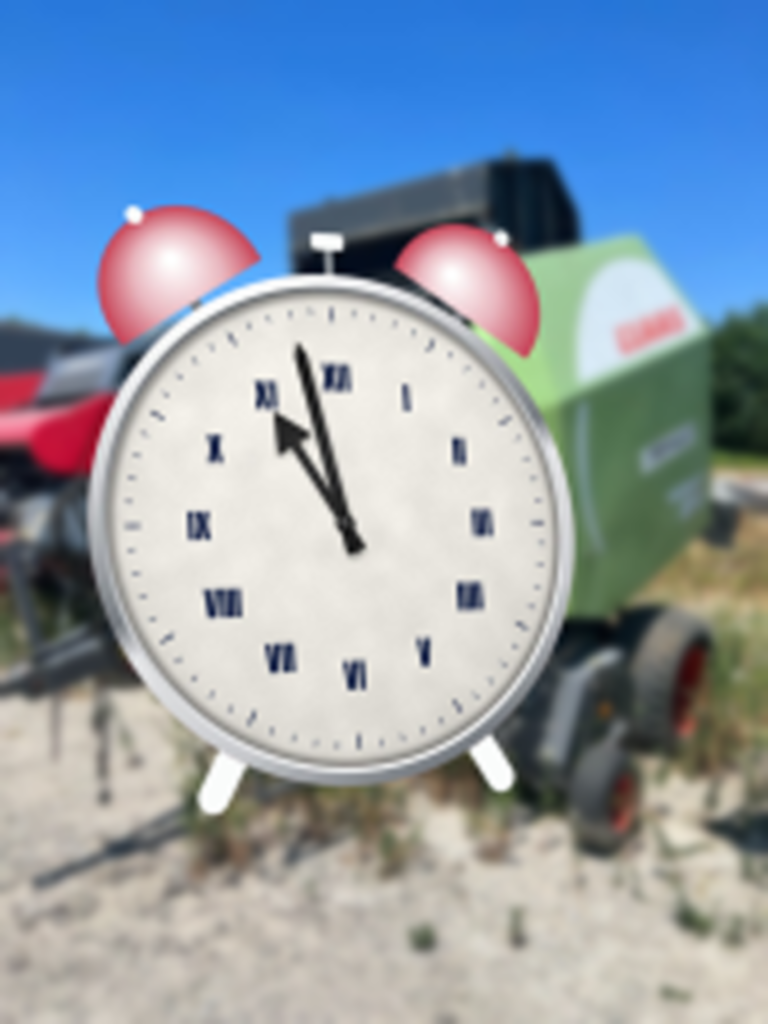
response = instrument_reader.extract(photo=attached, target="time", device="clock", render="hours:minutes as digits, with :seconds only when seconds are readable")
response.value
10:58
